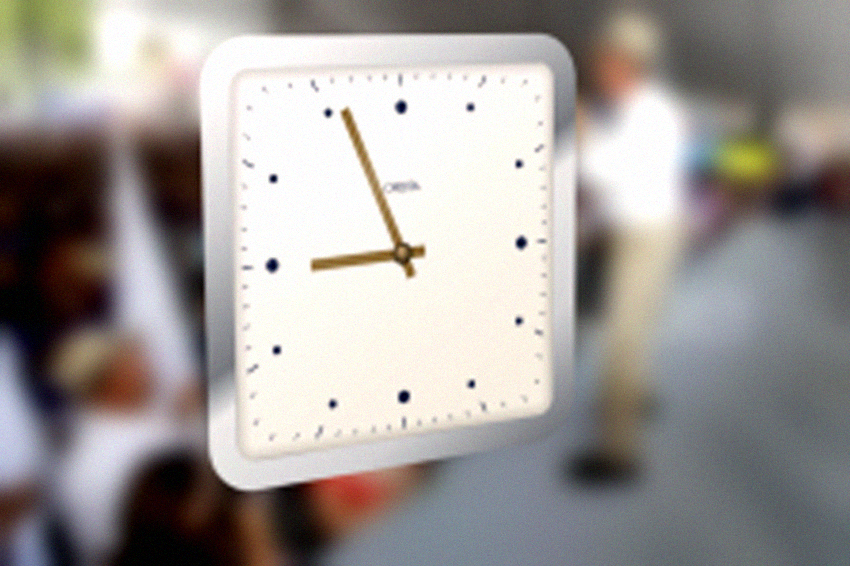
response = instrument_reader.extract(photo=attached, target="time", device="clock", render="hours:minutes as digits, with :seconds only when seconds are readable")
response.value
8:56
